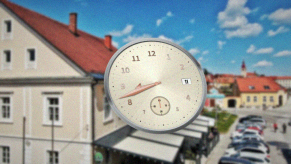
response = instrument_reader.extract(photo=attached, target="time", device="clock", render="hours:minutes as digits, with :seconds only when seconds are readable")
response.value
8:42
